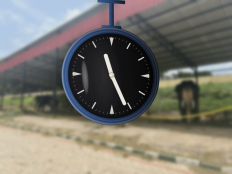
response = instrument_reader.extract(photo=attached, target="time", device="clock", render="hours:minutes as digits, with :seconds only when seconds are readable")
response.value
11:26
